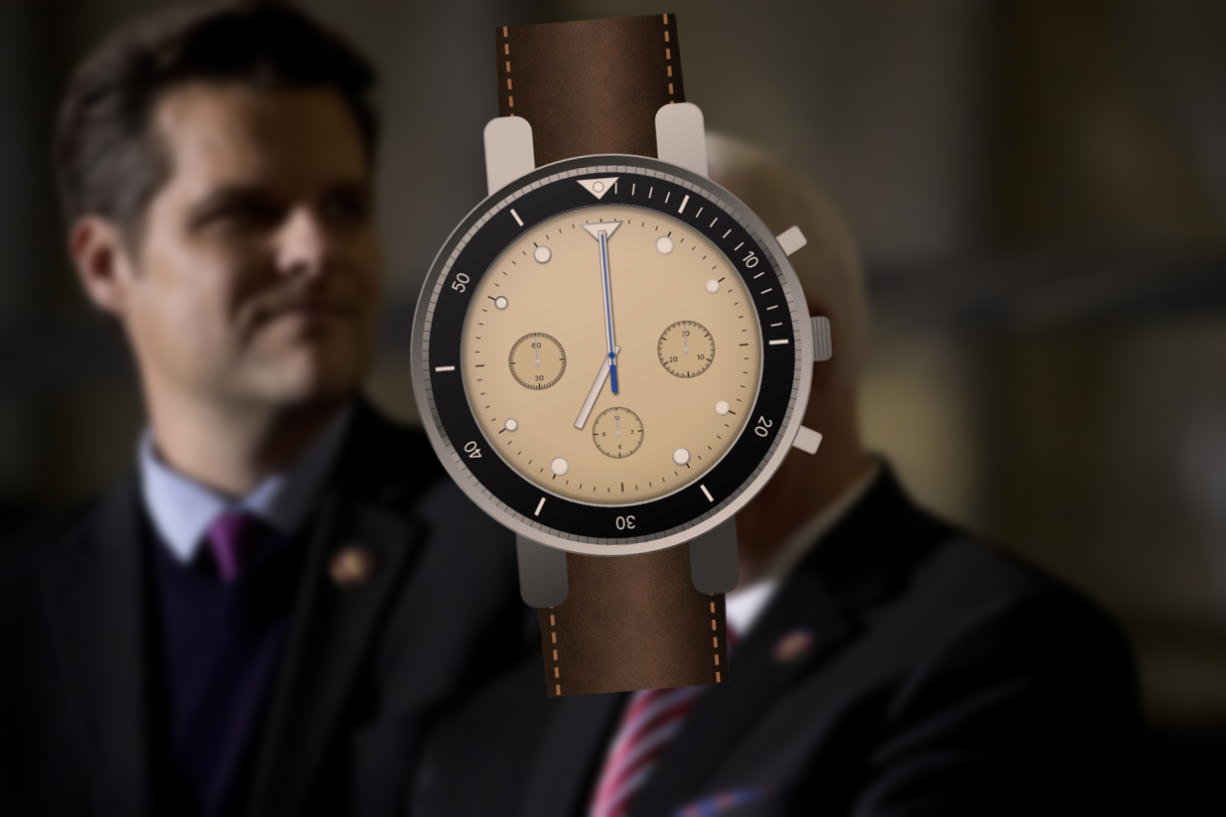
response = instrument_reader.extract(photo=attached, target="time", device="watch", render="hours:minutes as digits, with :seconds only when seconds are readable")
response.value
7:00
